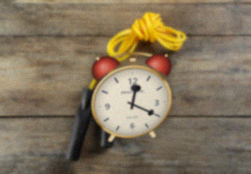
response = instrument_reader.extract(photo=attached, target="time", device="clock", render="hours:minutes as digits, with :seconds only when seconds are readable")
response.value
12:20
